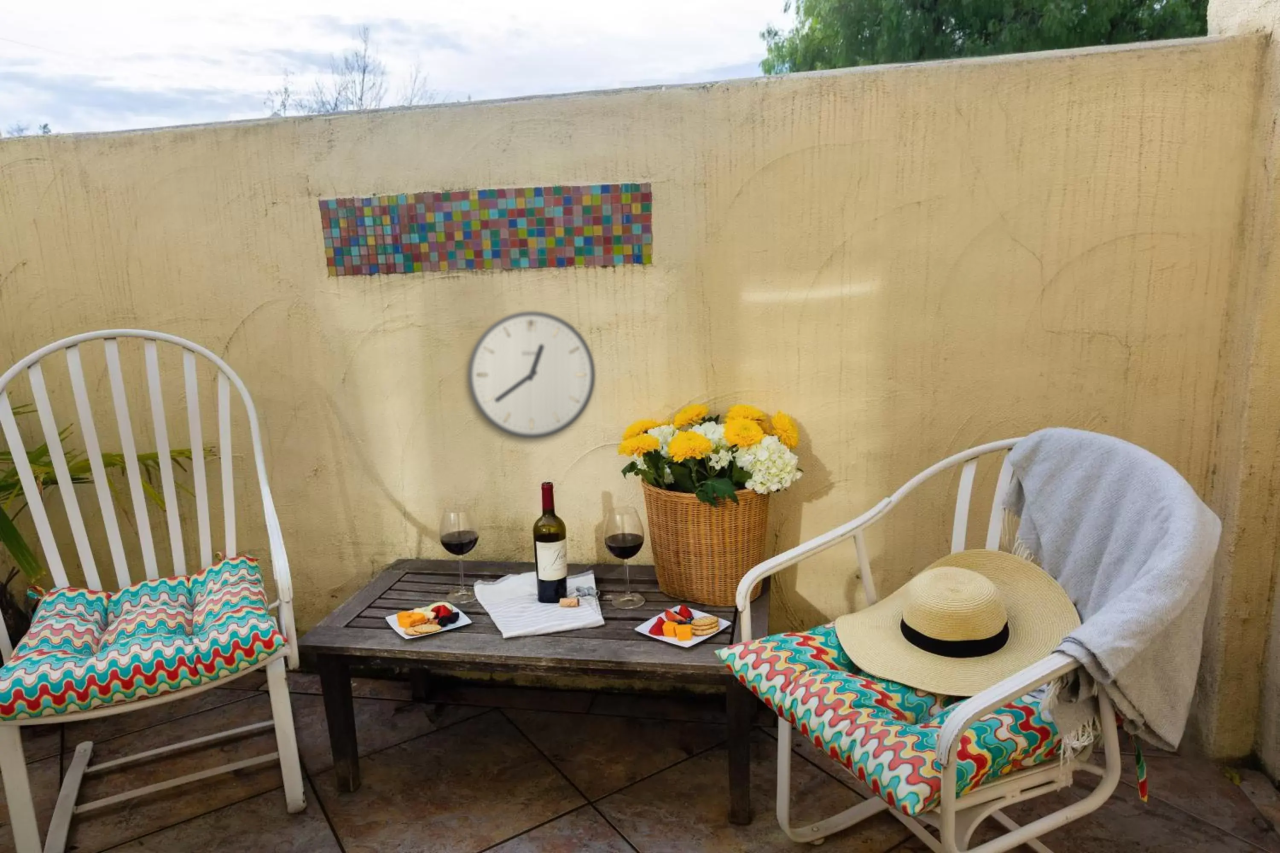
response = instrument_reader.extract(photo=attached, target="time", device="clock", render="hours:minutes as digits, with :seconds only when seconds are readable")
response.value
12:39
